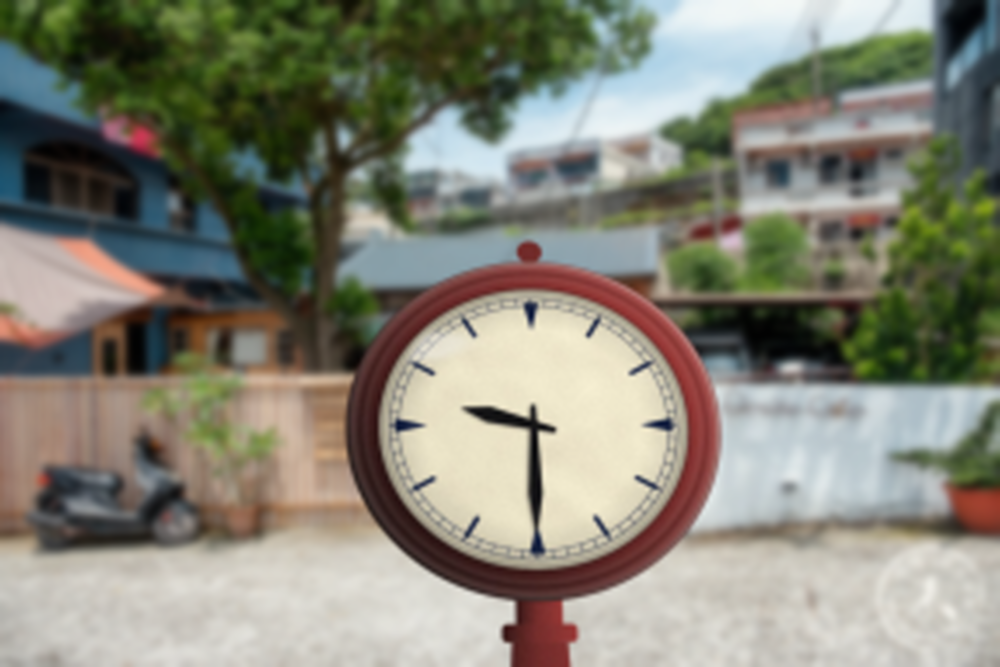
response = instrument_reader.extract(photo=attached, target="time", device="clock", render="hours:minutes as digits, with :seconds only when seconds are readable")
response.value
9:30
